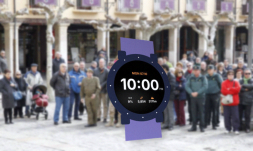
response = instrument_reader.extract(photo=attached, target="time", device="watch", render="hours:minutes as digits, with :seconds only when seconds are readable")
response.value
10:00
